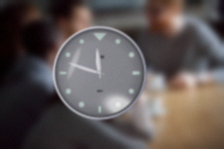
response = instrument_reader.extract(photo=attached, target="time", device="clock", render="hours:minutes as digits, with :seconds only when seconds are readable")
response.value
11:48
